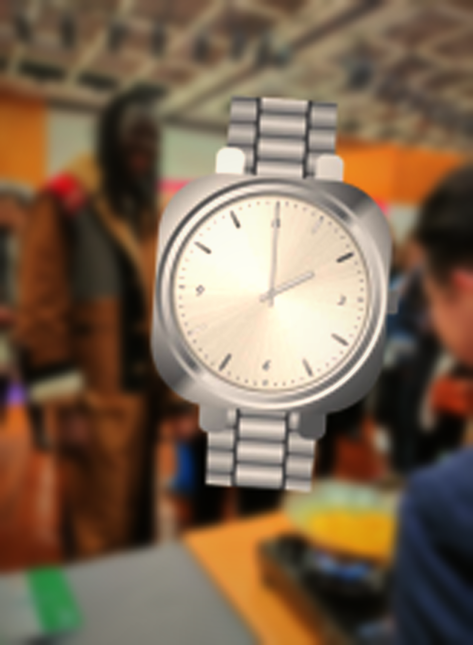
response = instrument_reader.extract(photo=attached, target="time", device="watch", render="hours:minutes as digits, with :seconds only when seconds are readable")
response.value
2:00
